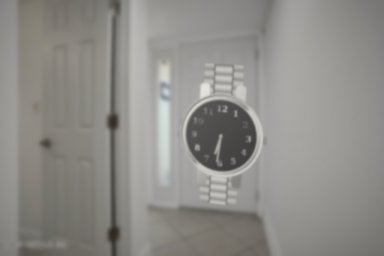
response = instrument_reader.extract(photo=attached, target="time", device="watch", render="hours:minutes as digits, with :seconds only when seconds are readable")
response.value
6:31
